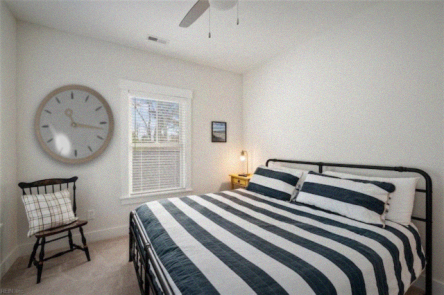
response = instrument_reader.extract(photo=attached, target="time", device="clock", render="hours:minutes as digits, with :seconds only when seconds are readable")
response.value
11:17
